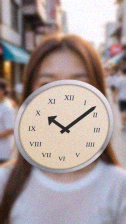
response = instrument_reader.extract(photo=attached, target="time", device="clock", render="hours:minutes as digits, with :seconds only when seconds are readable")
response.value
10:08
